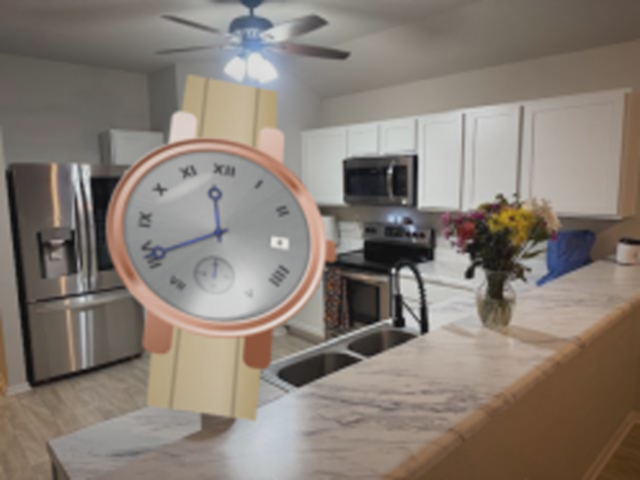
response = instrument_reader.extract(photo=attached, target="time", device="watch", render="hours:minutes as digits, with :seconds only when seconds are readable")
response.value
11:40
